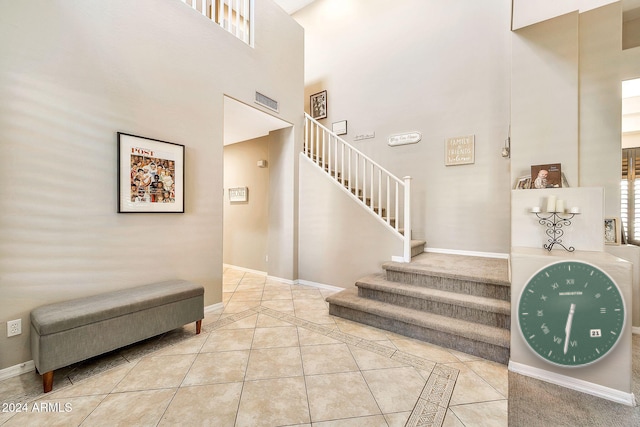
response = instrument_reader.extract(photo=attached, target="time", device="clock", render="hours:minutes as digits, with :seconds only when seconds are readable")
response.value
6:32
